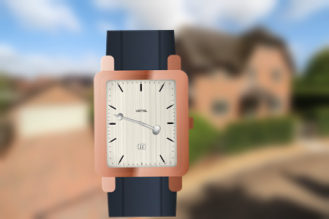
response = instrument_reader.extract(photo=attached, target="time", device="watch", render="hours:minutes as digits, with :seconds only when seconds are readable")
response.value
3:48
